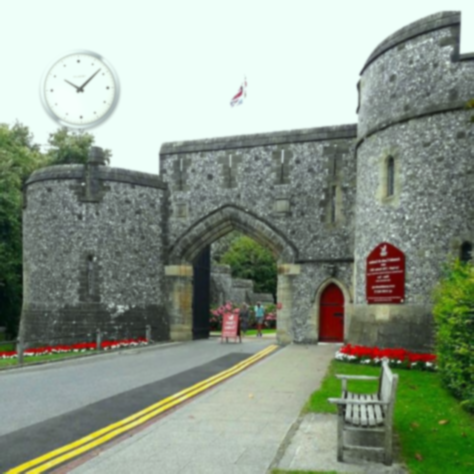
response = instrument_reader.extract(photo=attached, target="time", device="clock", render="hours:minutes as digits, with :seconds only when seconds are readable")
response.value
10:08
